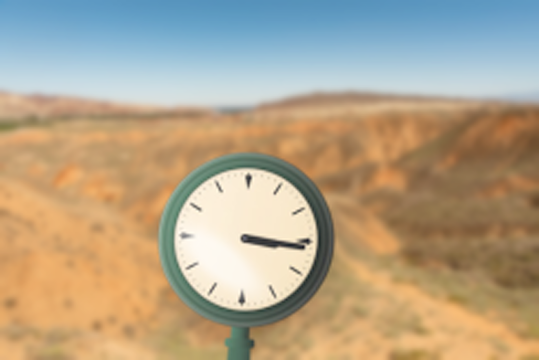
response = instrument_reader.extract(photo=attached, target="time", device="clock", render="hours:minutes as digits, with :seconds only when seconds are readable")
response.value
3:16
